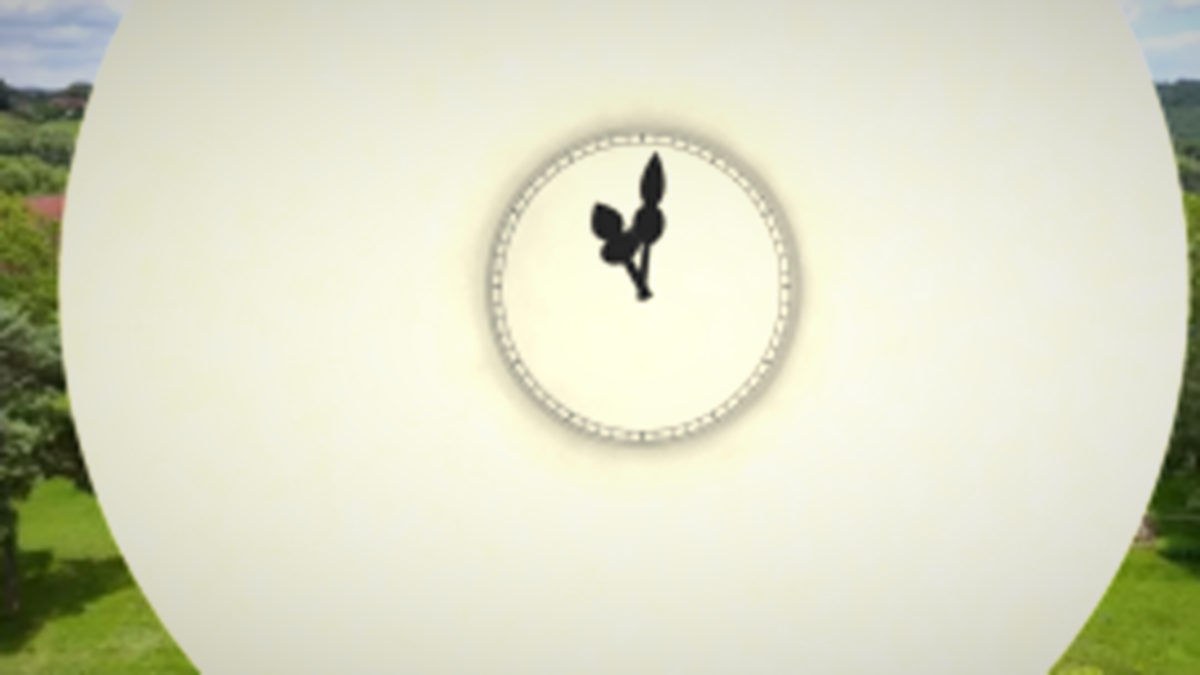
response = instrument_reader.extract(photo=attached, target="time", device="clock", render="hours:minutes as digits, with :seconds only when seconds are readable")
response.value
11:01
